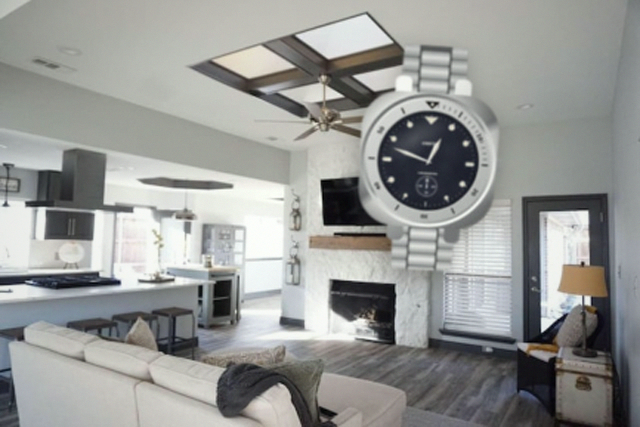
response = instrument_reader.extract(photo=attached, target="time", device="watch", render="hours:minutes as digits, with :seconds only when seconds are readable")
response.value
12:48
